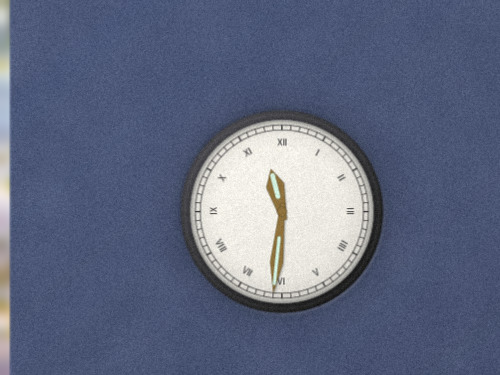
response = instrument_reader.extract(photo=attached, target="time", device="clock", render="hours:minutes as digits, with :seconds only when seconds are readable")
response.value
11:31
